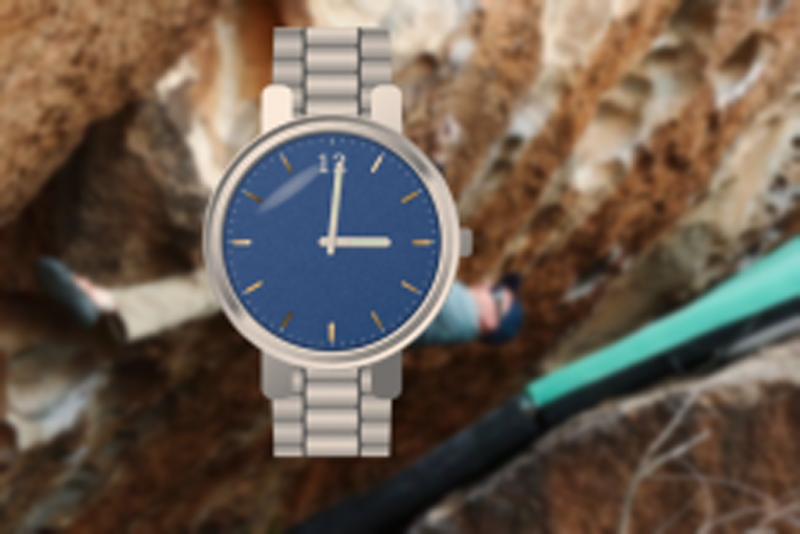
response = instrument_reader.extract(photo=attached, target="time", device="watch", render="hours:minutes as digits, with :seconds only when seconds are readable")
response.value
3:01
